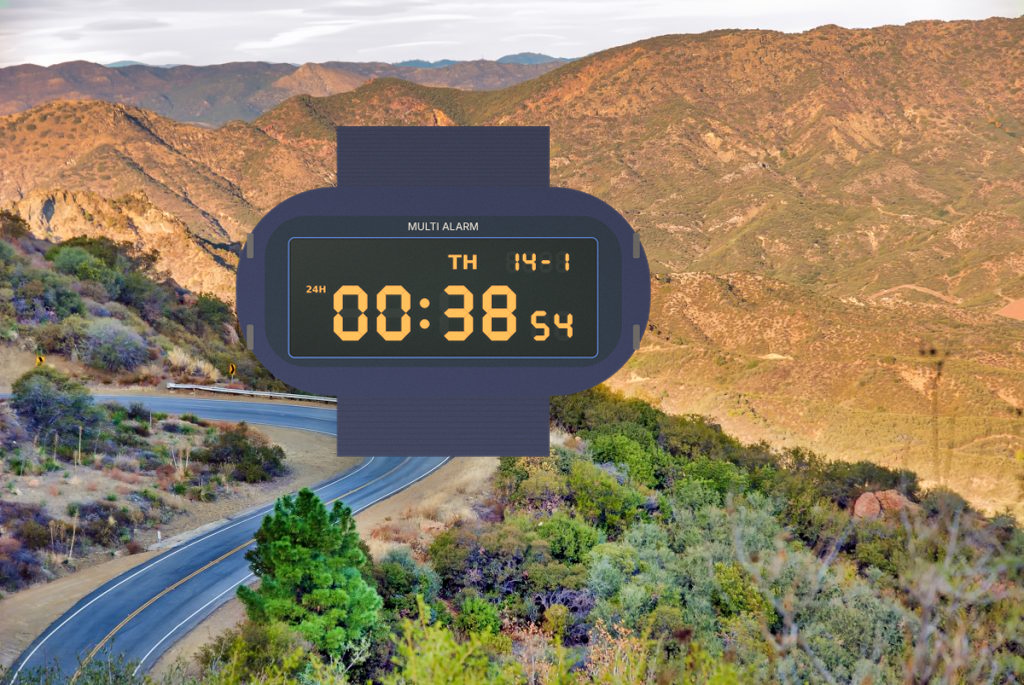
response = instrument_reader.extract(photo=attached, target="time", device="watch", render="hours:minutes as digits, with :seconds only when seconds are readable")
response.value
0:38:54
